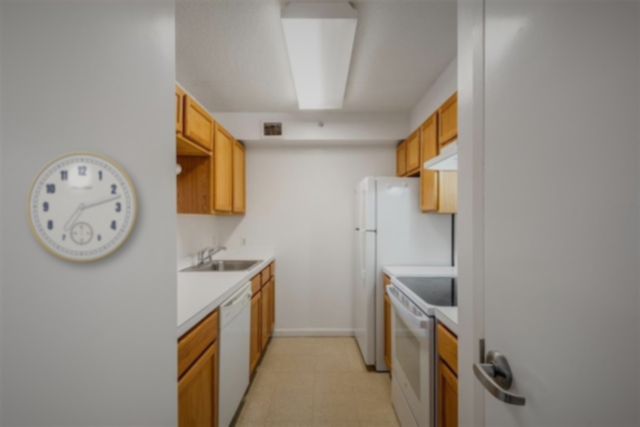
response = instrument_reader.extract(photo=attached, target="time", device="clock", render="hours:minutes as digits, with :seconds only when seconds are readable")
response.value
7:12
